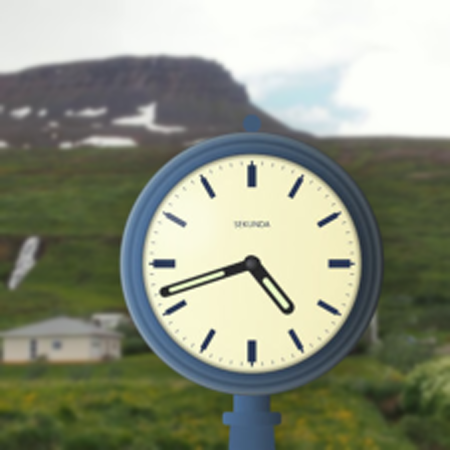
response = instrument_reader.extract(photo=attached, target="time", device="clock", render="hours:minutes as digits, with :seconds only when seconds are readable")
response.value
4:42
